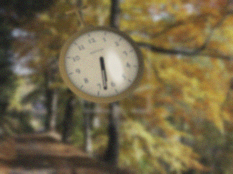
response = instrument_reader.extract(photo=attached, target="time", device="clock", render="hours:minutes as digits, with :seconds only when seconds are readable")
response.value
6:33
